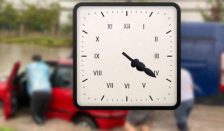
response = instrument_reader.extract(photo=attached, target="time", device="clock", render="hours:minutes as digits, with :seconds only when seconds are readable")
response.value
4:21
